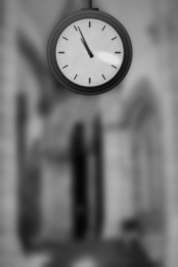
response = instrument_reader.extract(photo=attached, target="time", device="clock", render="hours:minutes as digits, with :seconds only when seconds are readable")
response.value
10:56
